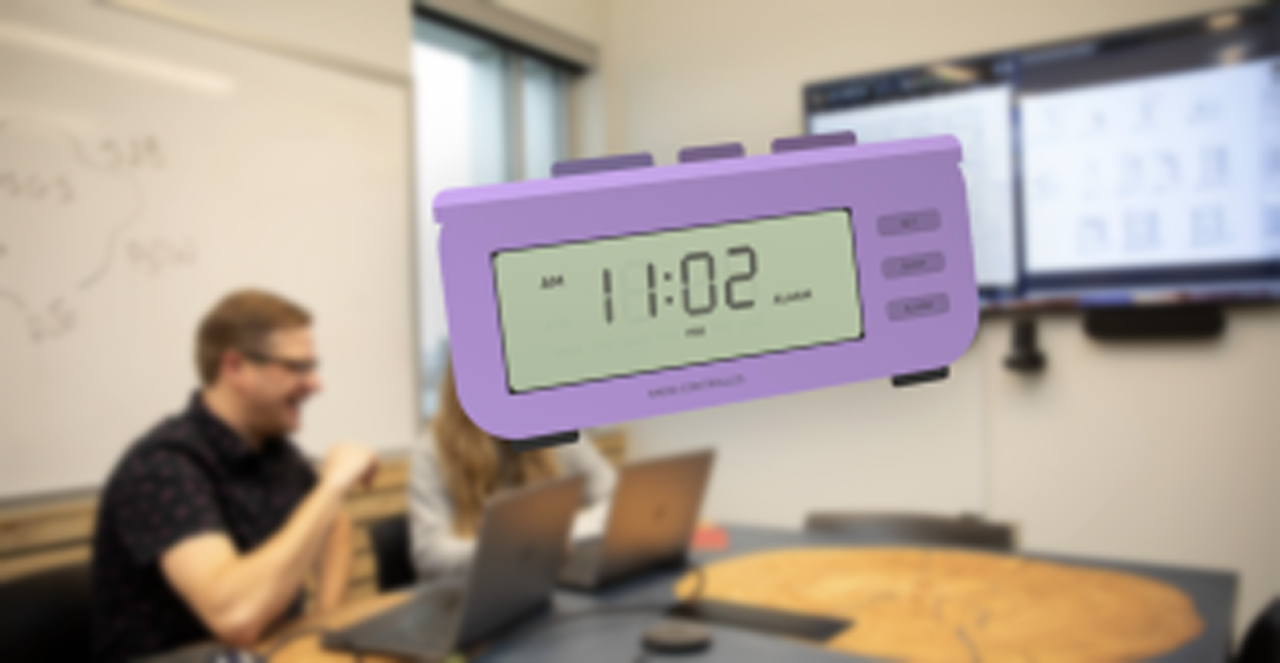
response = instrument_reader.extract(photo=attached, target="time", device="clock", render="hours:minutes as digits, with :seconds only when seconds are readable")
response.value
11:02
